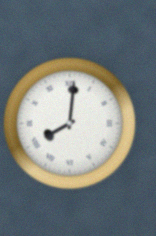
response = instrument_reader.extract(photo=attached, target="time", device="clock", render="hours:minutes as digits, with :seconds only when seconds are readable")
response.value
8:01
